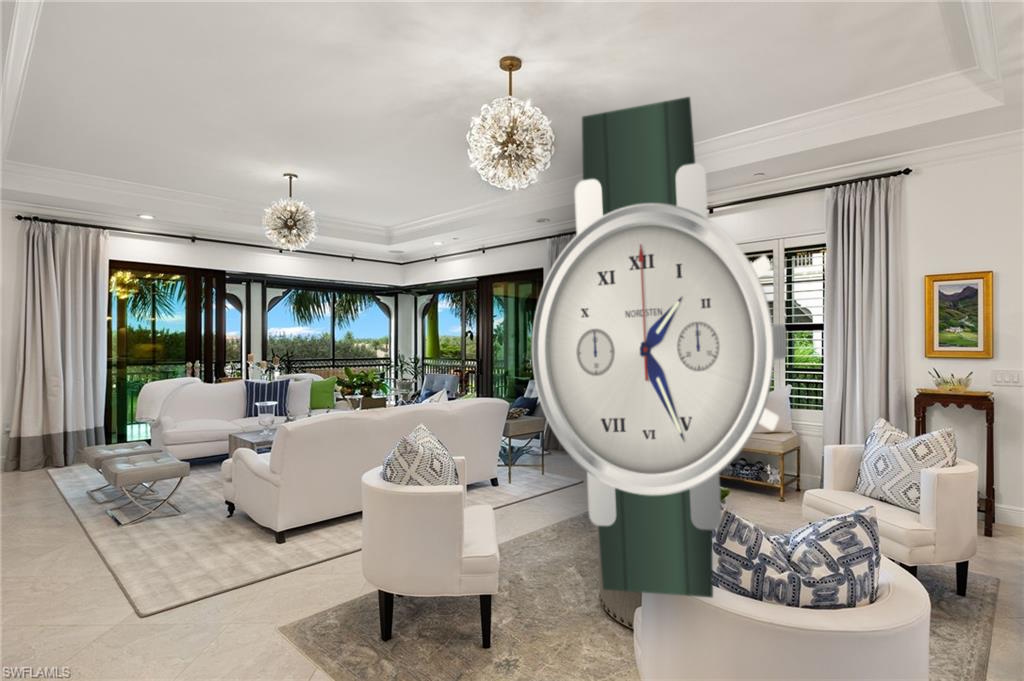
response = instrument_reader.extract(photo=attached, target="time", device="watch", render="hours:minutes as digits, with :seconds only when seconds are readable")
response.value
1:26
